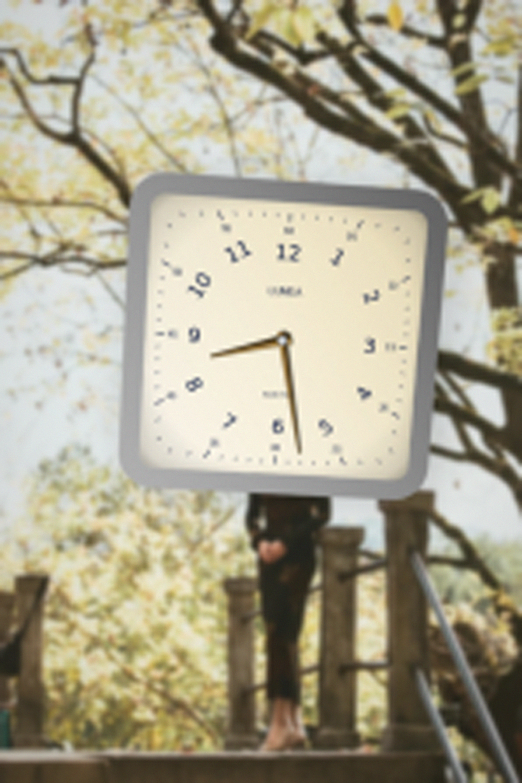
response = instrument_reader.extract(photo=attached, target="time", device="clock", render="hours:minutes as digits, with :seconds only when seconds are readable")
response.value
8:28
